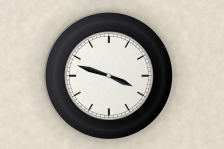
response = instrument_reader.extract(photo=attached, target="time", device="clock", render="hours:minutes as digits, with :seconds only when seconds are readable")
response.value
3:48
